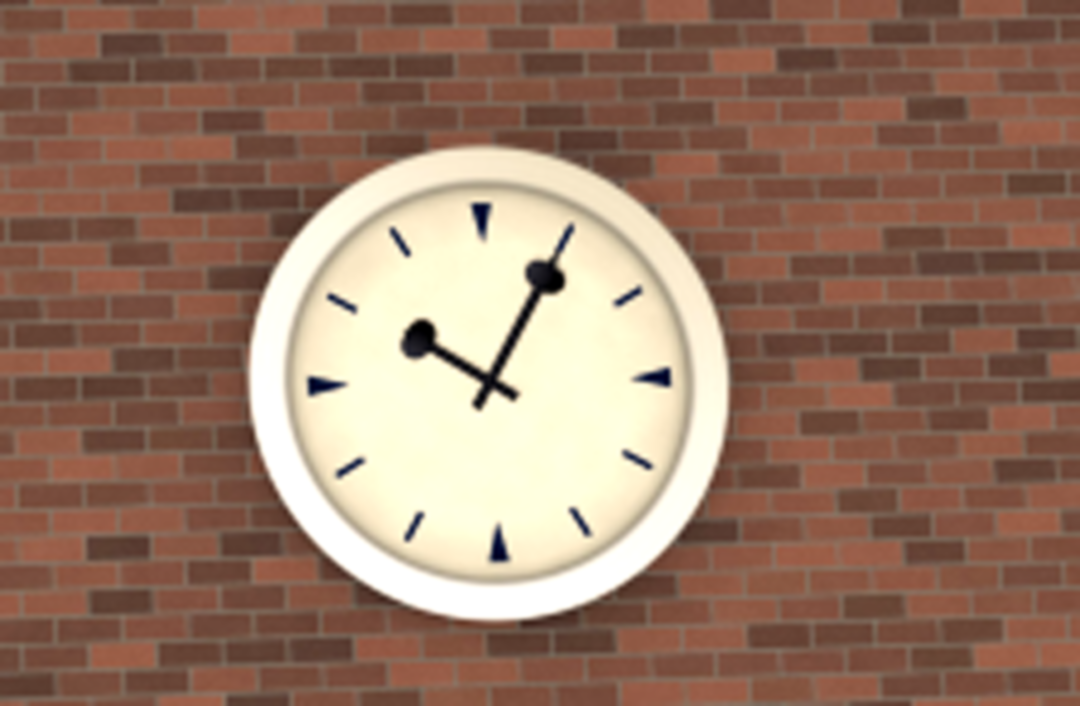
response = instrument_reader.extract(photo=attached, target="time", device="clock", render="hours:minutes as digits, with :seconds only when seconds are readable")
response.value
10:05
